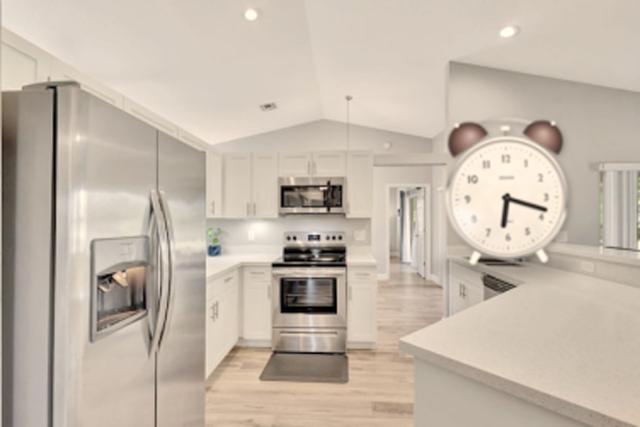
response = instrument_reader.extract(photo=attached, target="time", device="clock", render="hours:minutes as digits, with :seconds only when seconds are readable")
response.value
6:18
